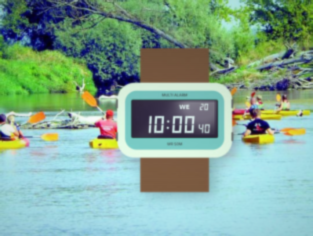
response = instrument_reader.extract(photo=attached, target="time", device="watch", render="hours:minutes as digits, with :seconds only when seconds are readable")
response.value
10:00
